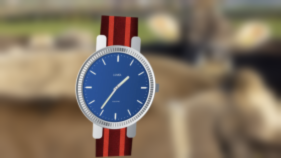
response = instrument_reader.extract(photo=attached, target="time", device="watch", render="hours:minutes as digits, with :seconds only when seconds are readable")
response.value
1:36
